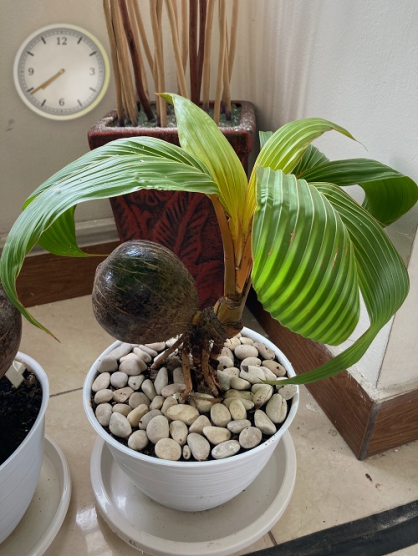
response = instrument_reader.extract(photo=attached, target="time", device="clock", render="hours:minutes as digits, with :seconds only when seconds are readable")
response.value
7:39
